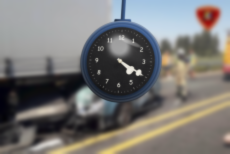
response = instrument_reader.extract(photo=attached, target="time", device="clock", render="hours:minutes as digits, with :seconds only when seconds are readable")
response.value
4:20
